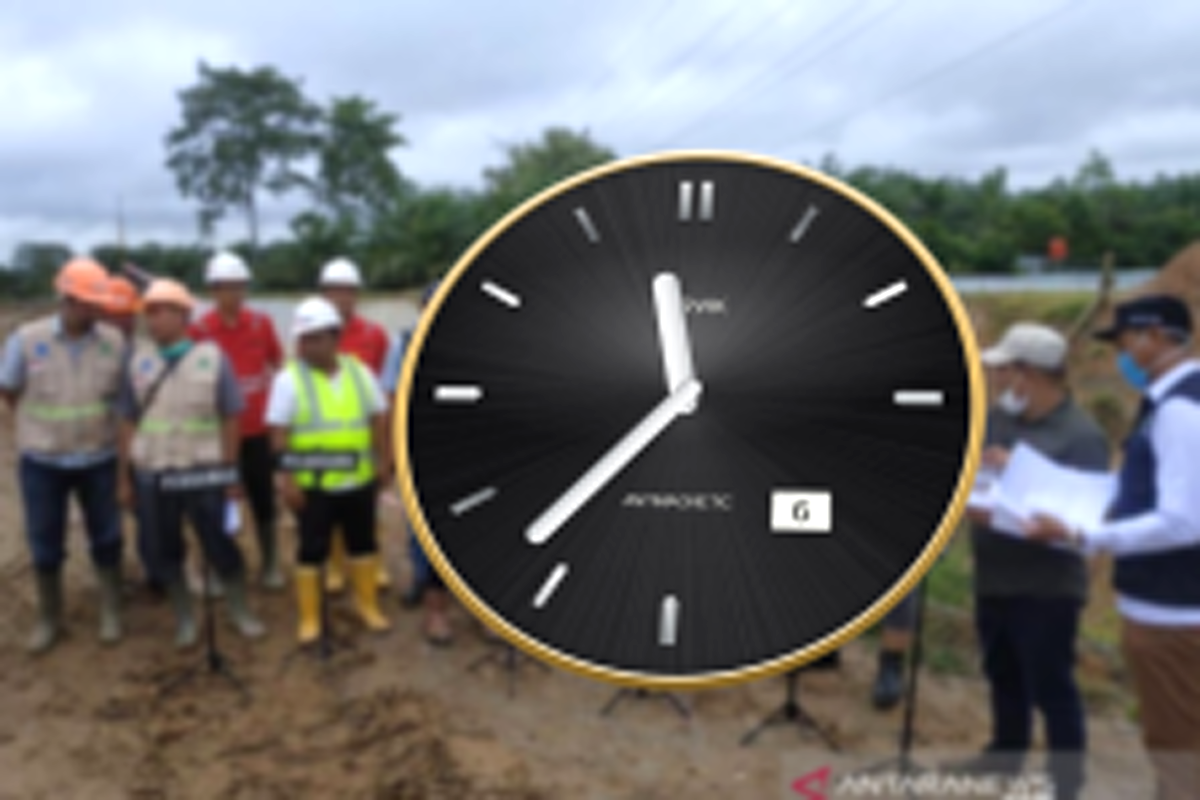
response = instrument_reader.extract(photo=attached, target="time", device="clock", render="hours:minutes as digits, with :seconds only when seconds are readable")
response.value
11:37
